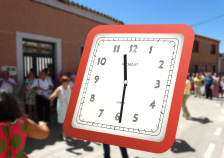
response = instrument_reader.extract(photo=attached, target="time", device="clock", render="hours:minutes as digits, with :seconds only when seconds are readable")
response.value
11:29
